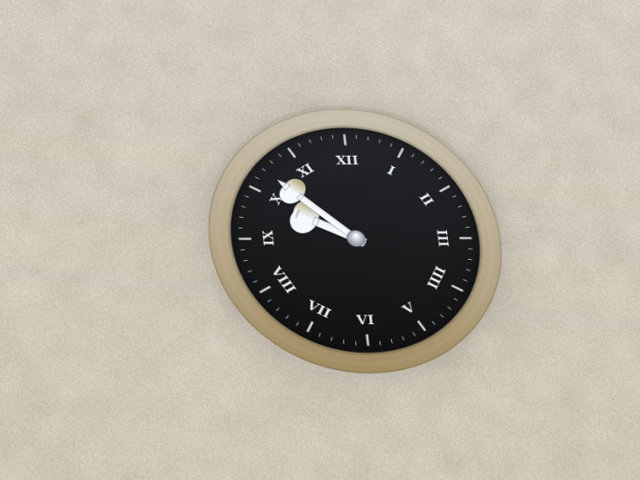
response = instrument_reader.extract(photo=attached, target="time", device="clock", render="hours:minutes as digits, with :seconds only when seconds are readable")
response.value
9:52
